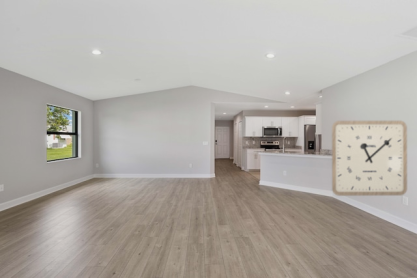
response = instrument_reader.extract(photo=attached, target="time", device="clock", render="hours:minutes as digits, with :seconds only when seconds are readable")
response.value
11:08
